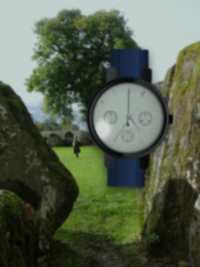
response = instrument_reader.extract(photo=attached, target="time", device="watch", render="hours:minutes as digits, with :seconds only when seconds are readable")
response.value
4:35
